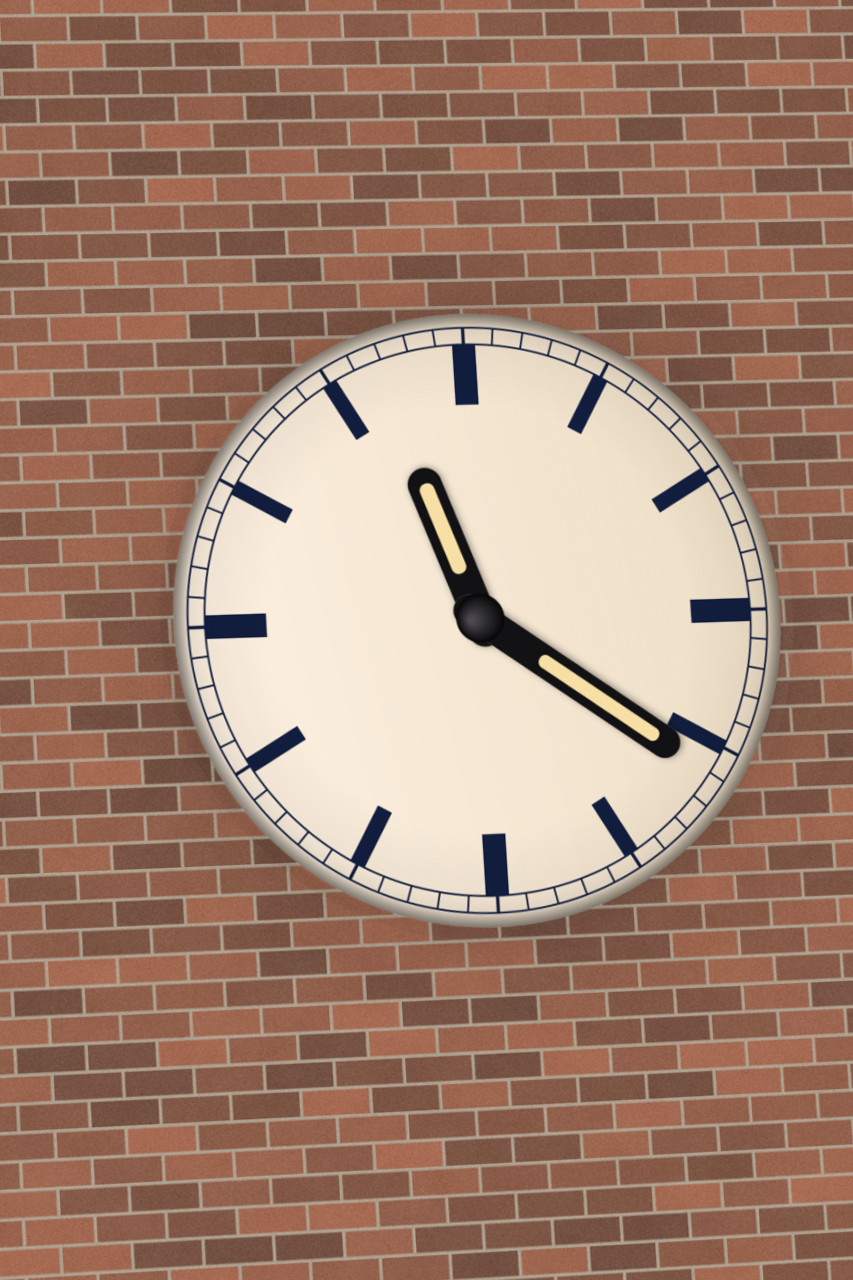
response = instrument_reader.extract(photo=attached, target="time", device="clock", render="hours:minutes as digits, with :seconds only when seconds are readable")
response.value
11:21
